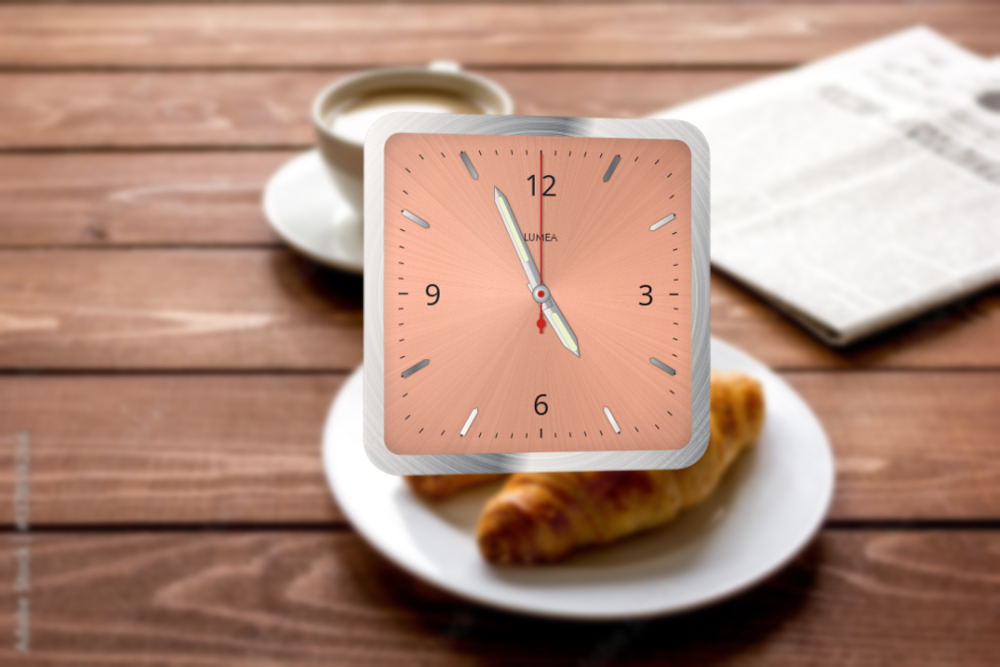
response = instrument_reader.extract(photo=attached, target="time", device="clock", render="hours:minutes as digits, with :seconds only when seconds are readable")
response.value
4:56:00
